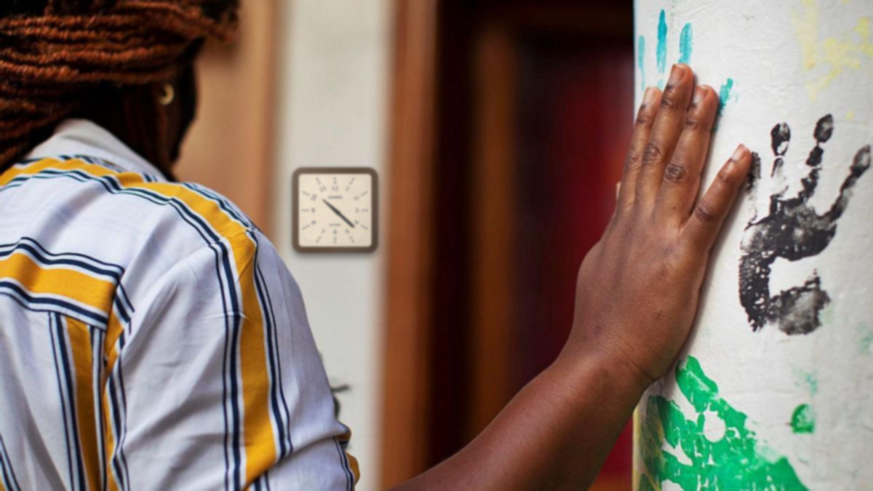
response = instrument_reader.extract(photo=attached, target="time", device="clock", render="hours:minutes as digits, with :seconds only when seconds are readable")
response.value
10:22
